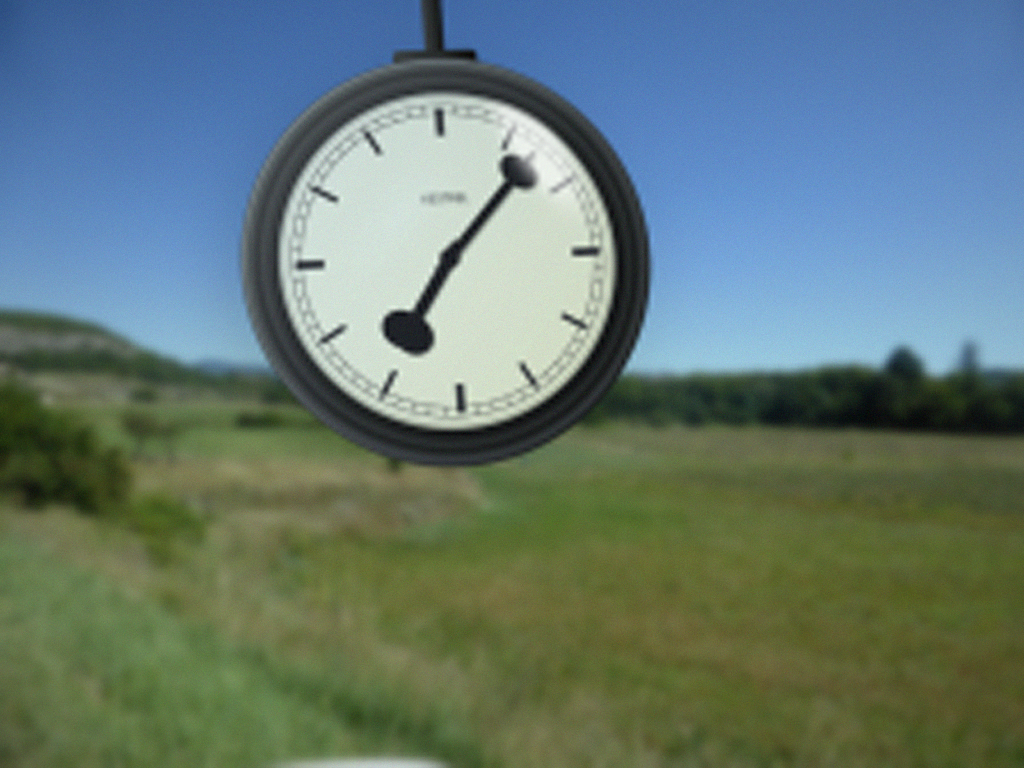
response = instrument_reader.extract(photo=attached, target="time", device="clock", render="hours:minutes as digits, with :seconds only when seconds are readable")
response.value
7:07
